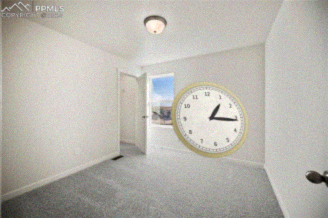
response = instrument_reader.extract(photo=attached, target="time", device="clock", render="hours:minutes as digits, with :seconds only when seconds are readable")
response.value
1:16
